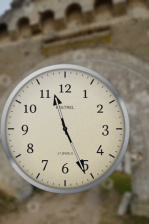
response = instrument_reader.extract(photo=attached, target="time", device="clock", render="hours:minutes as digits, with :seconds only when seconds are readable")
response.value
11:26
